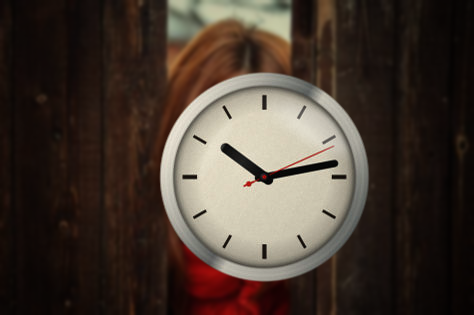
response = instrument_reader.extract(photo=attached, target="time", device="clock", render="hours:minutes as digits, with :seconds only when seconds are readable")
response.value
10:13:11
